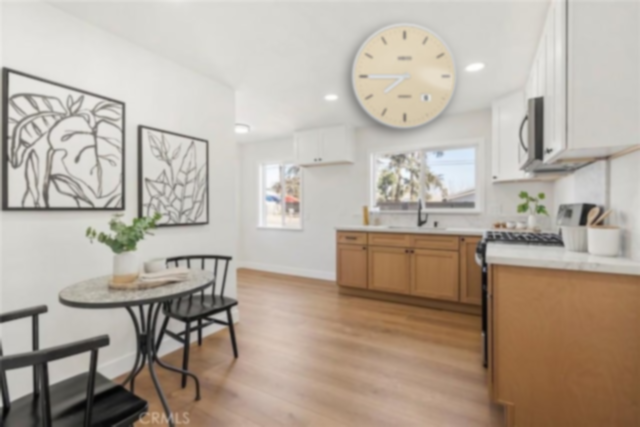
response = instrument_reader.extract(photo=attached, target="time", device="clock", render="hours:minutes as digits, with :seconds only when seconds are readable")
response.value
7:45
